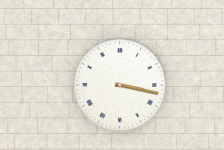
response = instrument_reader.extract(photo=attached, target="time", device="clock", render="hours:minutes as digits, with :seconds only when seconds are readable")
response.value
3:17
